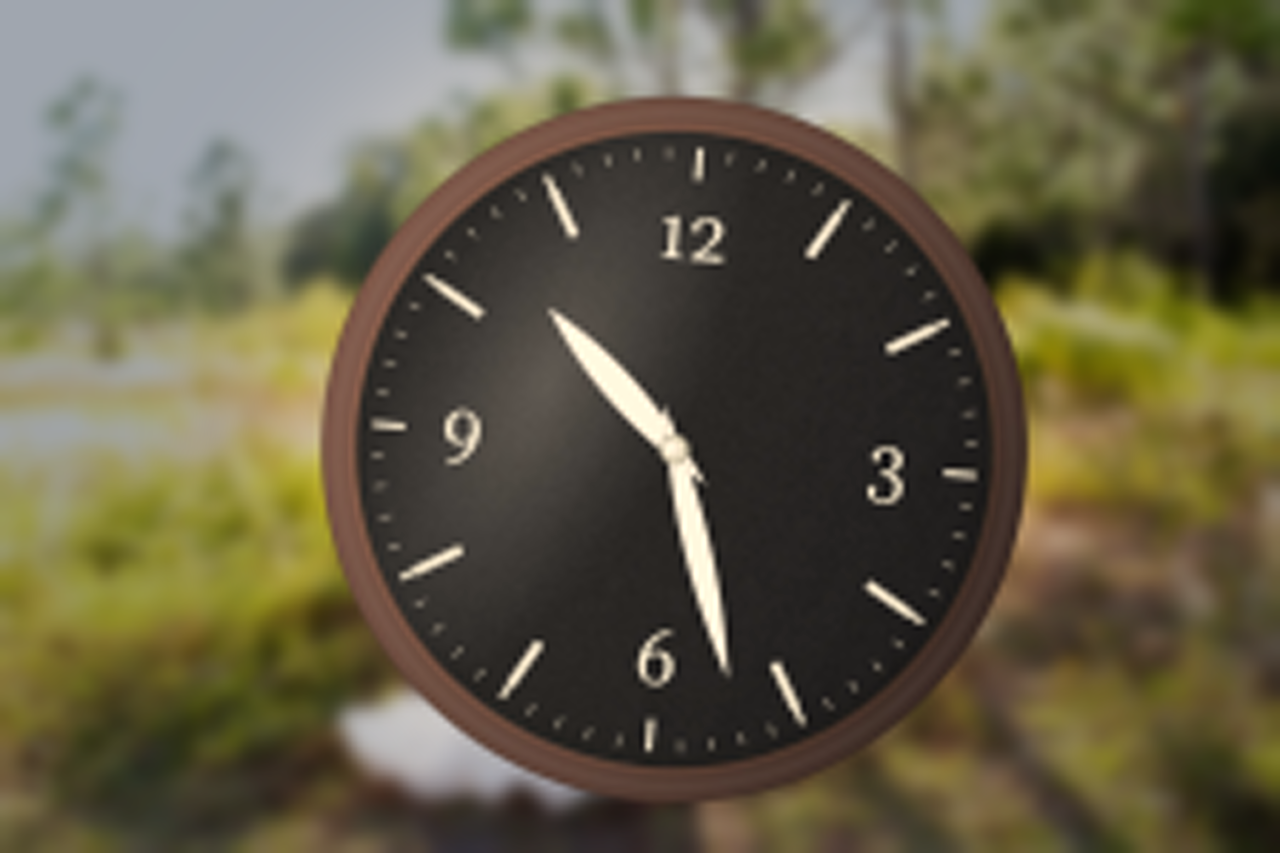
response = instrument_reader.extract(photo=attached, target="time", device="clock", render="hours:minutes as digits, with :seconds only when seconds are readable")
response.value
10:27
